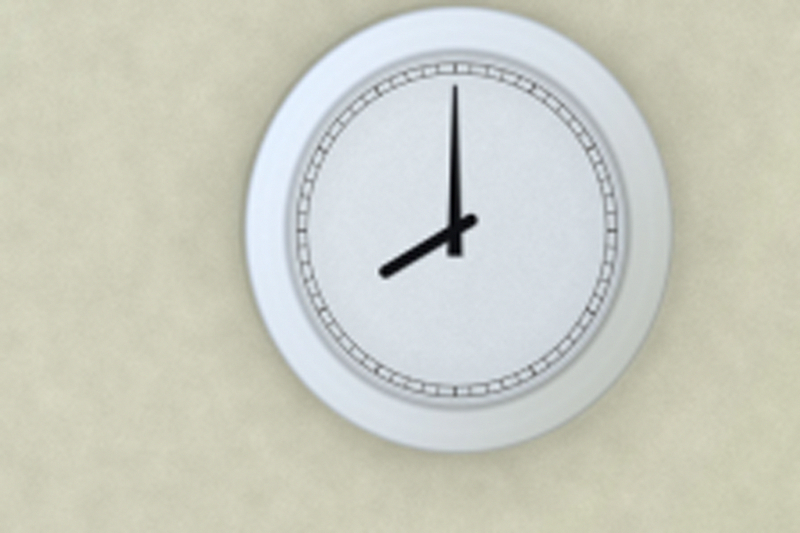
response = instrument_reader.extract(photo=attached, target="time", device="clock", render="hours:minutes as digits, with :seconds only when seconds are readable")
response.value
8:00
